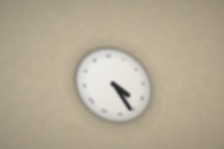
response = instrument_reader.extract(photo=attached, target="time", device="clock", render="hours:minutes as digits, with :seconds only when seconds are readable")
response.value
4:26
